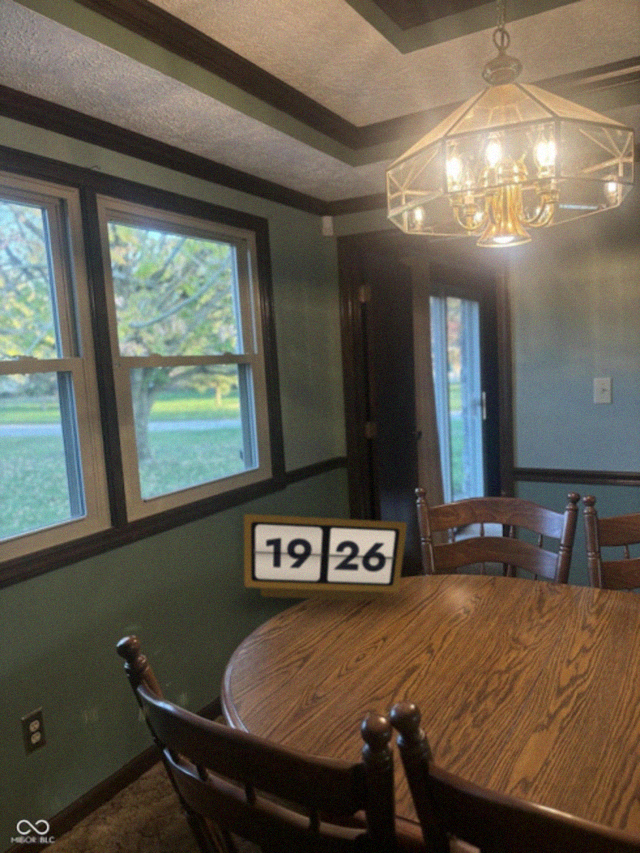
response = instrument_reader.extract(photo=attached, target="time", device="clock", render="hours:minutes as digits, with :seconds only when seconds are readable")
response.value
19:26
